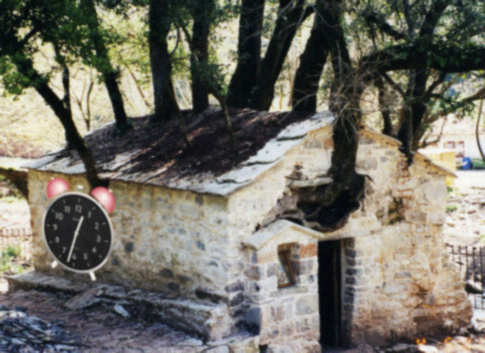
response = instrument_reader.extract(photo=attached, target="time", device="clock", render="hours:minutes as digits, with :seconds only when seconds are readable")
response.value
12:32
